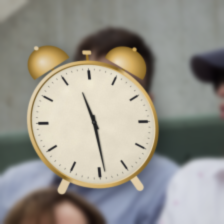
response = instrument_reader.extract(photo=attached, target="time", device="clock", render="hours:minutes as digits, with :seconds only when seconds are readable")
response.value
11:29
